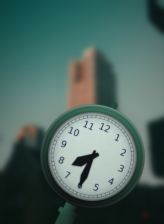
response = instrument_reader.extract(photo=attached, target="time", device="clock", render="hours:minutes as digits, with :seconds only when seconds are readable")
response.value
7:30
